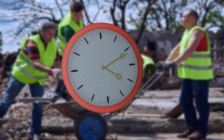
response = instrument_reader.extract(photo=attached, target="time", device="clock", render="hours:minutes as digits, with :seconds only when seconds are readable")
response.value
4:11
